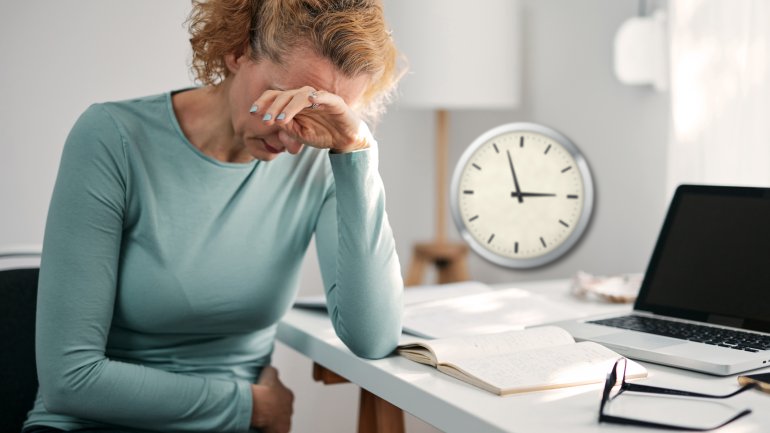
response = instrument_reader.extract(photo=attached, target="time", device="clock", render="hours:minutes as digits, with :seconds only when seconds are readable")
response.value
2:57
